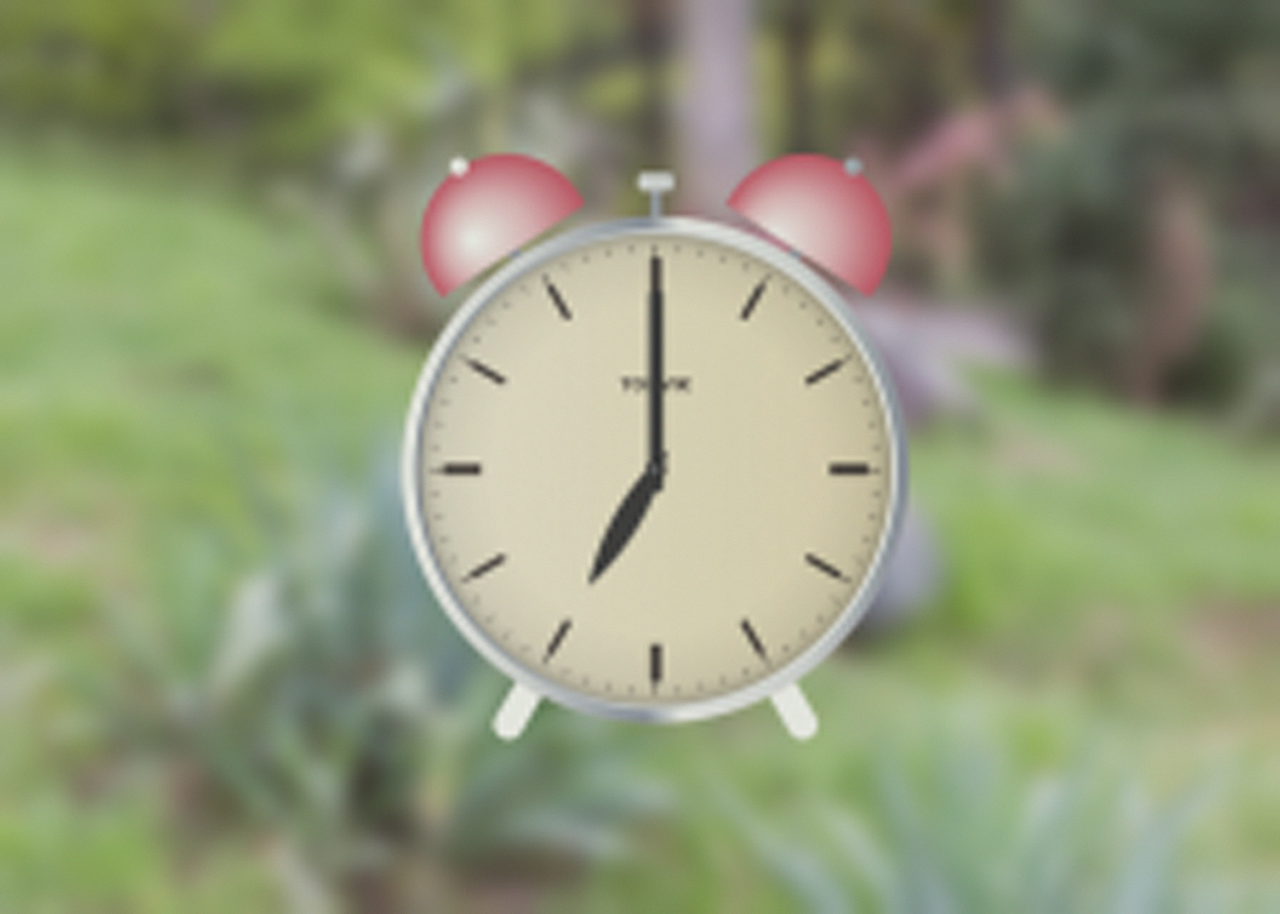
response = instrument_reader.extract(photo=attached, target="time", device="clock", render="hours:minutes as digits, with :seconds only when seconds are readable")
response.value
7:00
